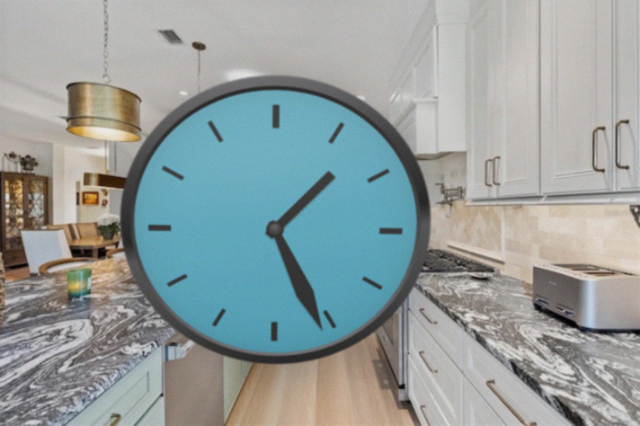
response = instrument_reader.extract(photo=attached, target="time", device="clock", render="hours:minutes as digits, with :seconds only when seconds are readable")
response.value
1:26
